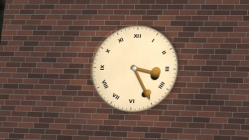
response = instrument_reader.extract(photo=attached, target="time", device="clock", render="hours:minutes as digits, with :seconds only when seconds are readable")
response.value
3:25
